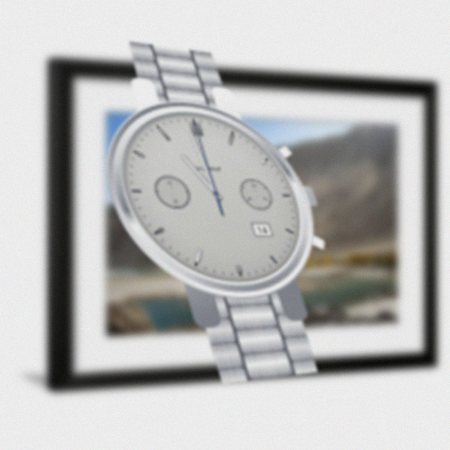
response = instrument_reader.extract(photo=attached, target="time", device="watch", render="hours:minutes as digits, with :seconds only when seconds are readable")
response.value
10:59
